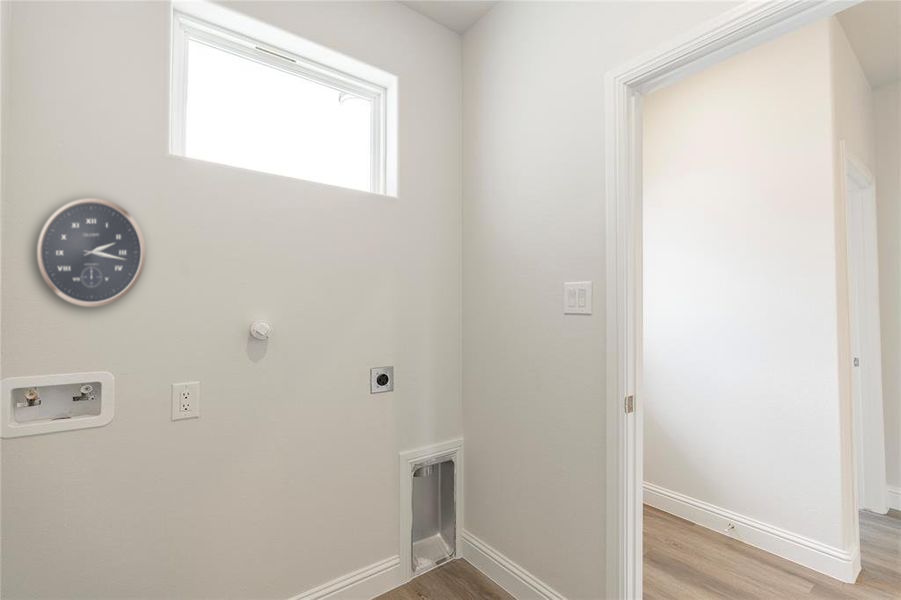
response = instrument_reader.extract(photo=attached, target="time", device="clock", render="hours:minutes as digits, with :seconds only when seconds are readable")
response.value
2:17
